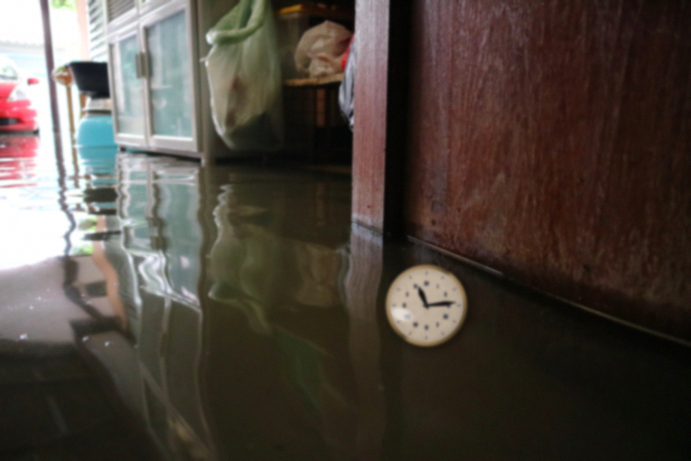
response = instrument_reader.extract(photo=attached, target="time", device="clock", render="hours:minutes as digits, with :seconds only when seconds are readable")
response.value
11:14
